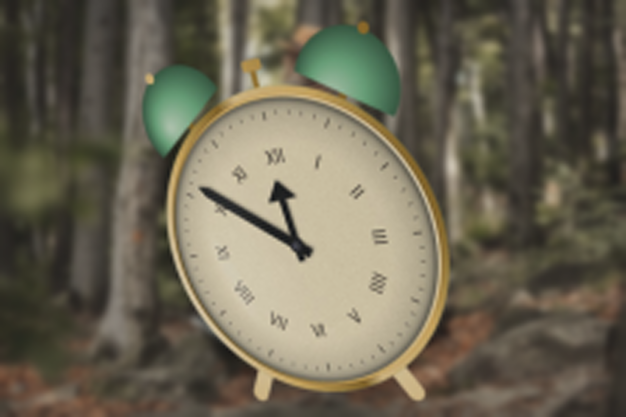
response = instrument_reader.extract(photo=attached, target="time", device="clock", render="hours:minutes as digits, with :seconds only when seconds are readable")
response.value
11:51
